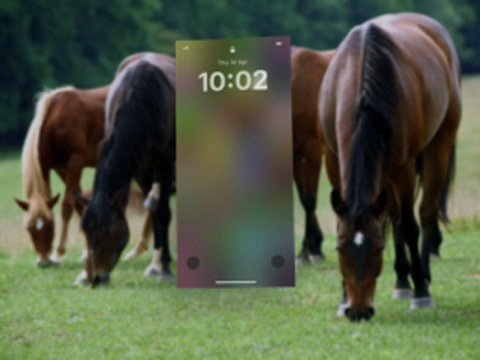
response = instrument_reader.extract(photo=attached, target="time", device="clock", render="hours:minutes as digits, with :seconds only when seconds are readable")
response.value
10:02
